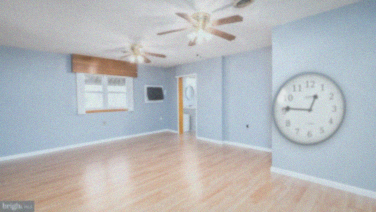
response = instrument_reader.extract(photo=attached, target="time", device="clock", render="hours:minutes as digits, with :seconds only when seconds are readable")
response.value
12:46
